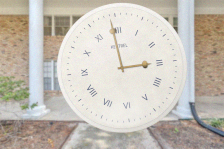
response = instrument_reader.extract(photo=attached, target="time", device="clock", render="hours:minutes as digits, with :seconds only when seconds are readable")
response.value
2:59
